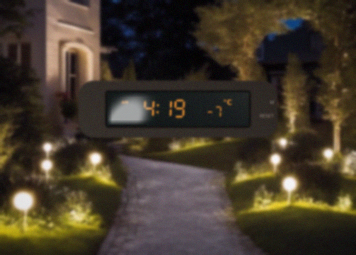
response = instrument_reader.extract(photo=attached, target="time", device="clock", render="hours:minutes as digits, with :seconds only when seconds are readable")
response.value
4:19
